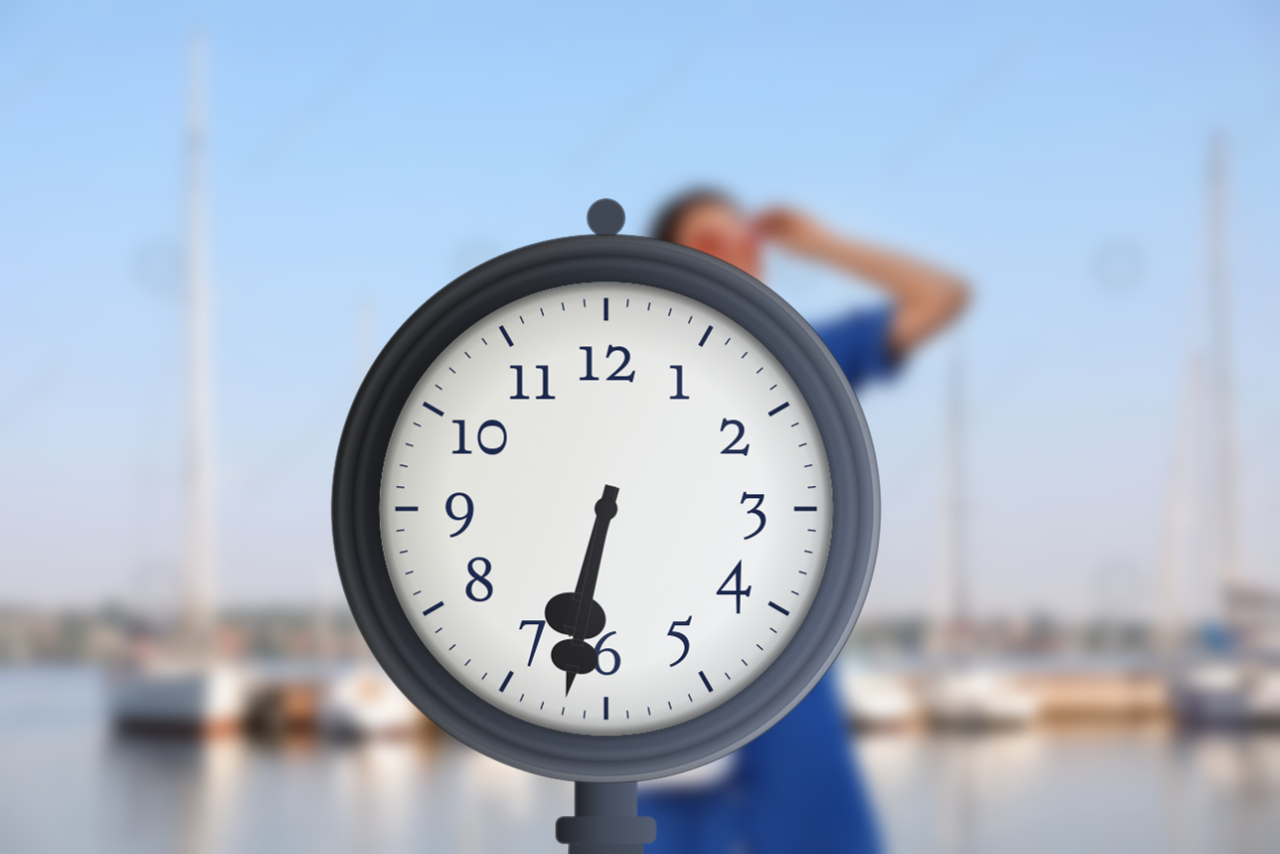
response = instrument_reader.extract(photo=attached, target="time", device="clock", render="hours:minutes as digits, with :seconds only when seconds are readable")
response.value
6:32
